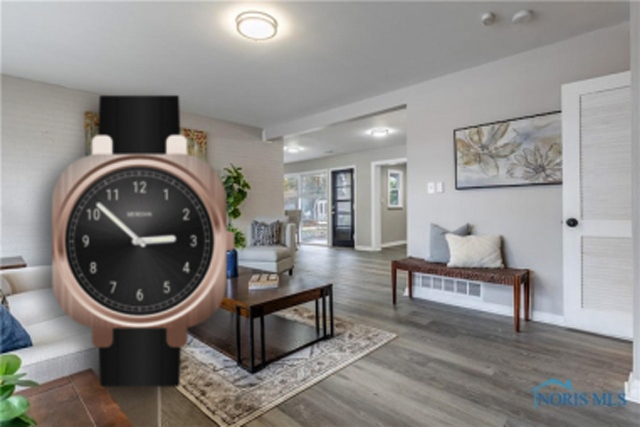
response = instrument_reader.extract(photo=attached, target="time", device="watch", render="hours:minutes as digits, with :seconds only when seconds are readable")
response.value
2:52
